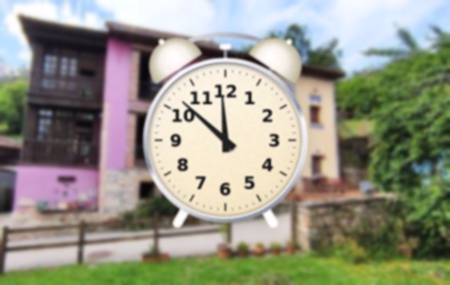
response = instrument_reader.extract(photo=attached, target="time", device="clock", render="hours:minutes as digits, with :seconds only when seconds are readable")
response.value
11:52
